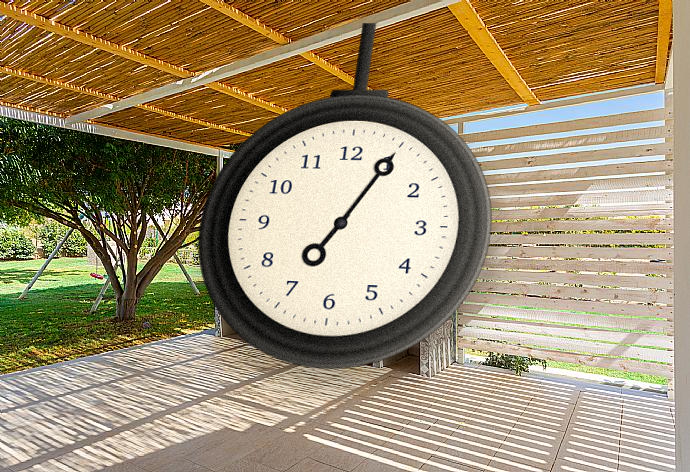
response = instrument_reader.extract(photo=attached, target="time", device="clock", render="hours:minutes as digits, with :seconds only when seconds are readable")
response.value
7:05
